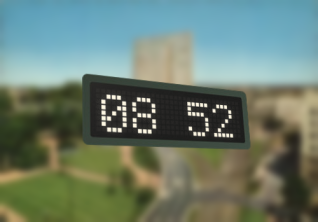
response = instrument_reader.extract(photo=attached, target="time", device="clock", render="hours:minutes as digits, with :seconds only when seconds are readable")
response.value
8:52
